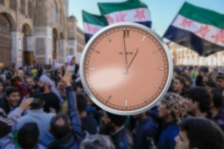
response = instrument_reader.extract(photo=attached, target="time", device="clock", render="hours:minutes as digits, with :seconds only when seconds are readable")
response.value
12:59
